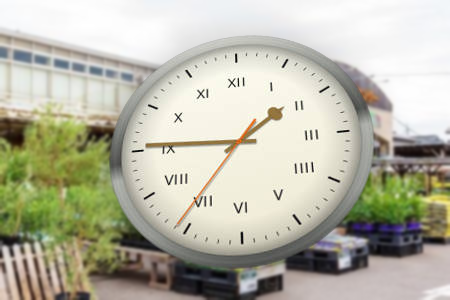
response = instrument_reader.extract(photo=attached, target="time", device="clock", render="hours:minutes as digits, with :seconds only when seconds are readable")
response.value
1:45:36
